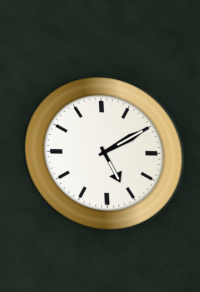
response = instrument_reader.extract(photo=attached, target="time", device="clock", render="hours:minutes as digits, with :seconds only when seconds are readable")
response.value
5:10
